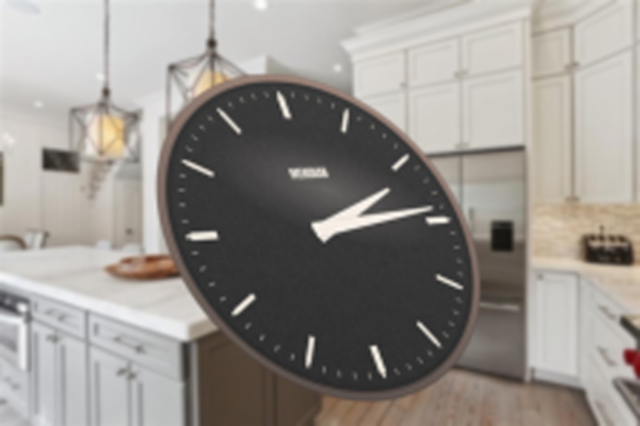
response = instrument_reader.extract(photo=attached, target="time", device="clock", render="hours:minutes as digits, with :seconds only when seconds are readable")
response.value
2:14
